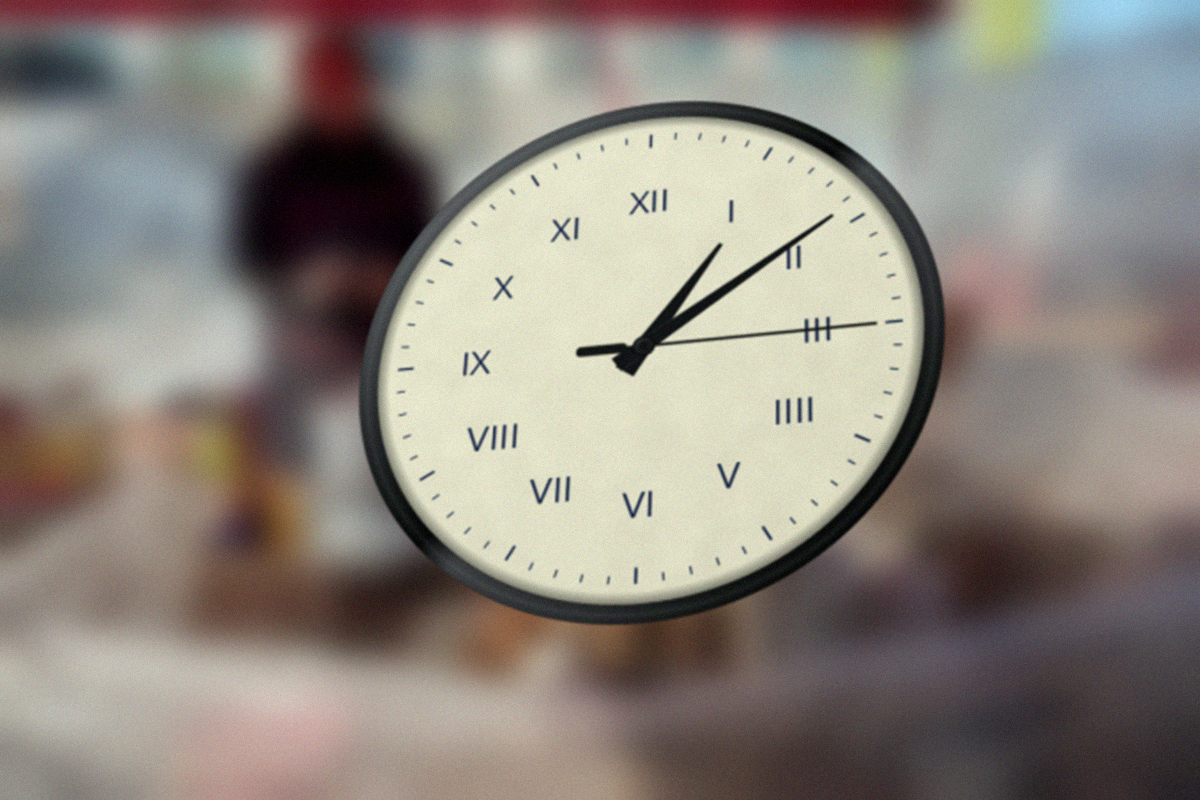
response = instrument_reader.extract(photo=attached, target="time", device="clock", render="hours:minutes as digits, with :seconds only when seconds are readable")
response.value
1:09:15
